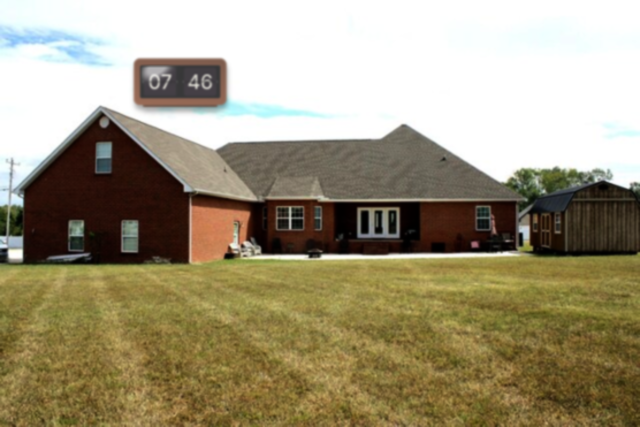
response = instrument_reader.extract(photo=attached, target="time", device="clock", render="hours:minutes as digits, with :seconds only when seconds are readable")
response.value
7:46
